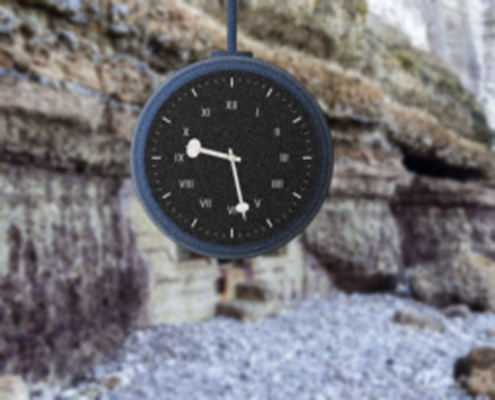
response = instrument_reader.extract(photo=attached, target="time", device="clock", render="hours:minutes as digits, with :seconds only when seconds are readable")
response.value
9:28
